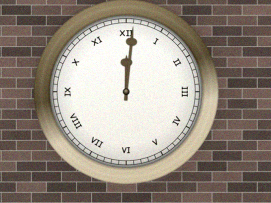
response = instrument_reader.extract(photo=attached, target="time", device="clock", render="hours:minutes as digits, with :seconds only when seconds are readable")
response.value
12:01
